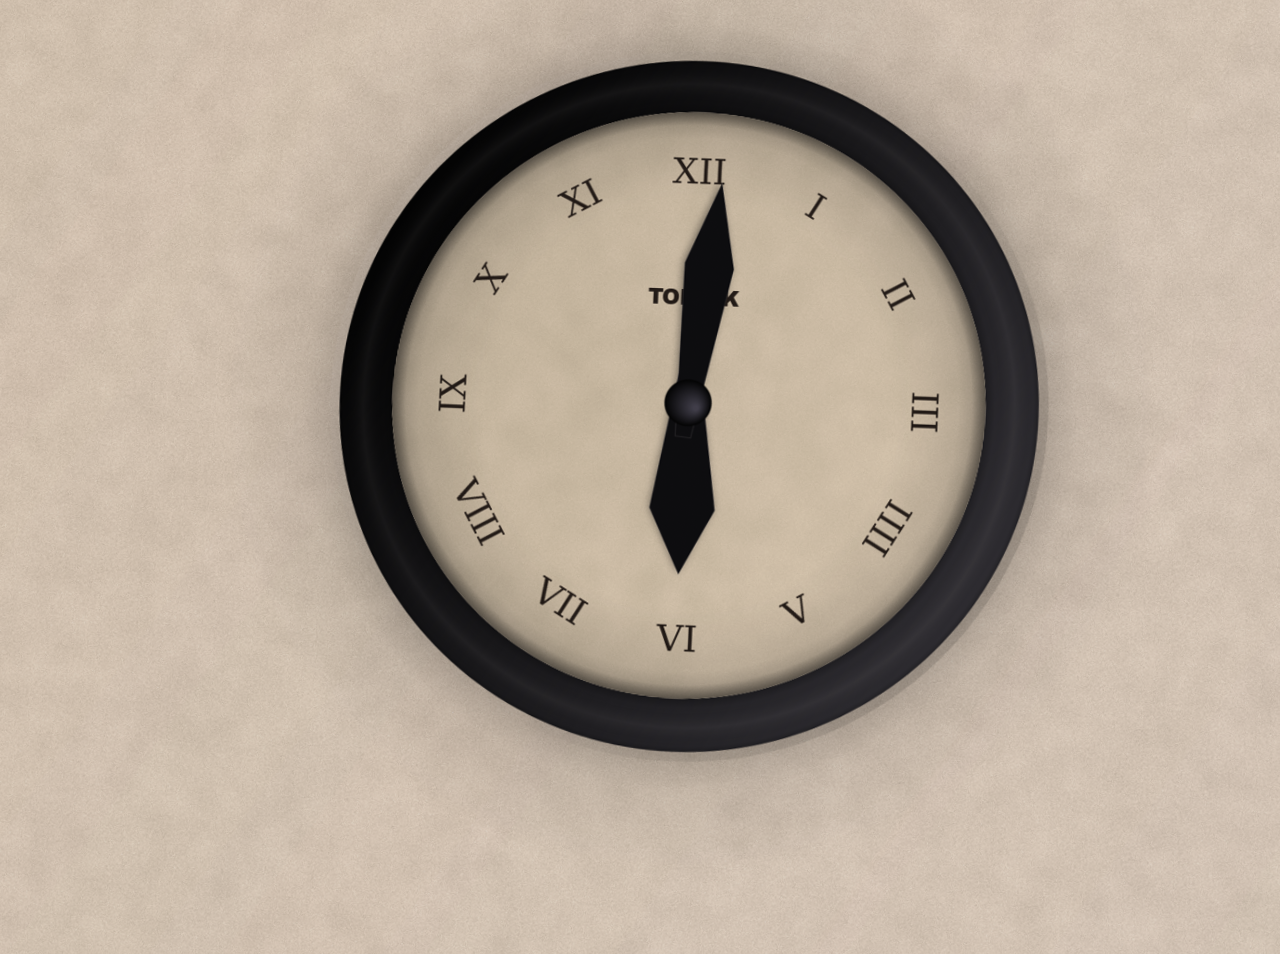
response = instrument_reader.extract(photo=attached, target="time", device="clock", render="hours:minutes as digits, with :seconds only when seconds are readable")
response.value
6:01
